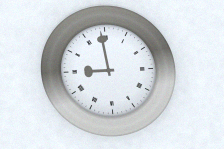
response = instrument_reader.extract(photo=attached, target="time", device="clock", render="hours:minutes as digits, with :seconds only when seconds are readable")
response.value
8:59
